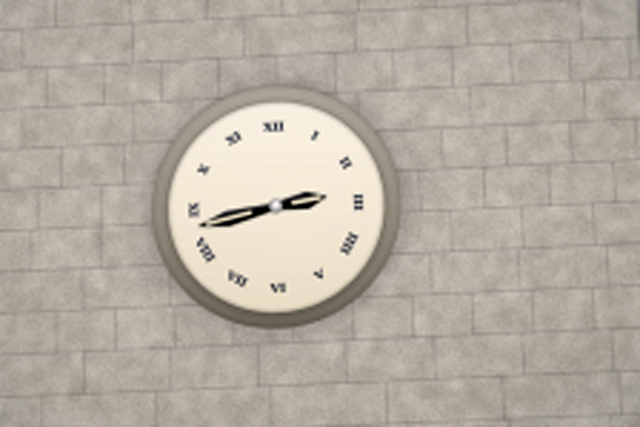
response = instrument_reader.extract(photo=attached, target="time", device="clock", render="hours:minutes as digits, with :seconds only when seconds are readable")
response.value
2:43
